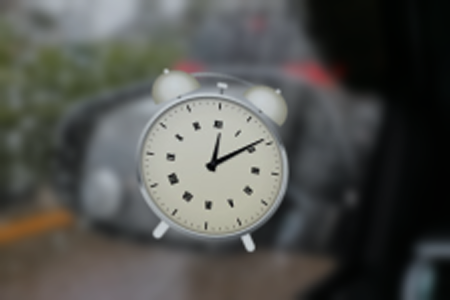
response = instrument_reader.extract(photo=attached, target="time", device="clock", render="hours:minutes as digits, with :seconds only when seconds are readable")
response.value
12:09
